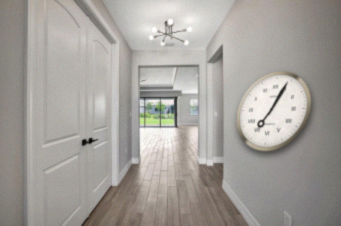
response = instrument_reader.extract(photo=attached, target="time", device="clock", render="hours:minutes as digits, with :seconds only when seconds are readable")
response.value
7:04
